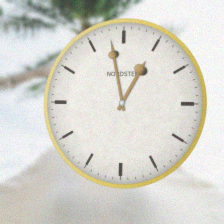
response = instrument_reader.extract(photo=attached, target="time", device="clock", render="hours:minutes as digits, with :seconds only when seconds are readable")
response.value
12:58
